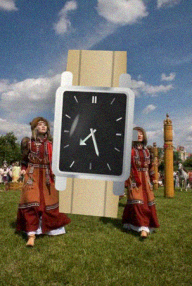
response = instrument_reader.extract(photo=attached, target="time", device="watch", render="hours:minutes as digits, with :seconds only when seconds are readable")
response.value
7:27
